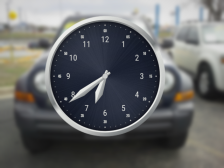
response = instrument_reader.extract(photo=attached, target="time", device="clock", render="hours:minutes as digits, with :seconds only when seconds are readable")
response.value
6:39
